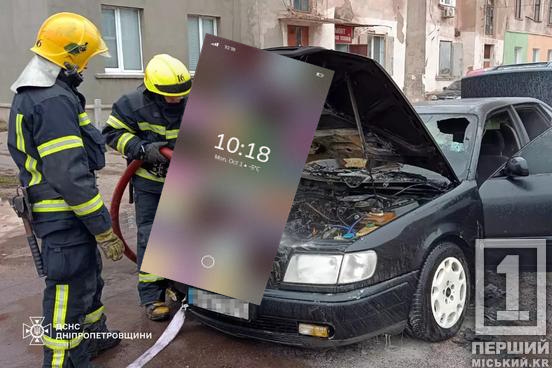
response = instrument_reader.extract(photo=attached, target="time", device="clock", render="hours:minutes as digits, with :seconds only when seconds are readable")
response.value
10:18
